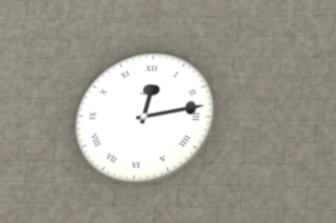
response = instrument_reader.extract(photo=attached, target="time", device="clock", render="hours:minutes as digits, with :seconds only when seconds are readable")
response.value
12:13
